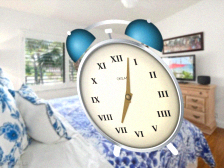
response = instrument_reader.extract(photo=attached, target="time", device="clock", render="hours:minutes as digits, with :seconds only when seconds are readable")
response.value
7:03
